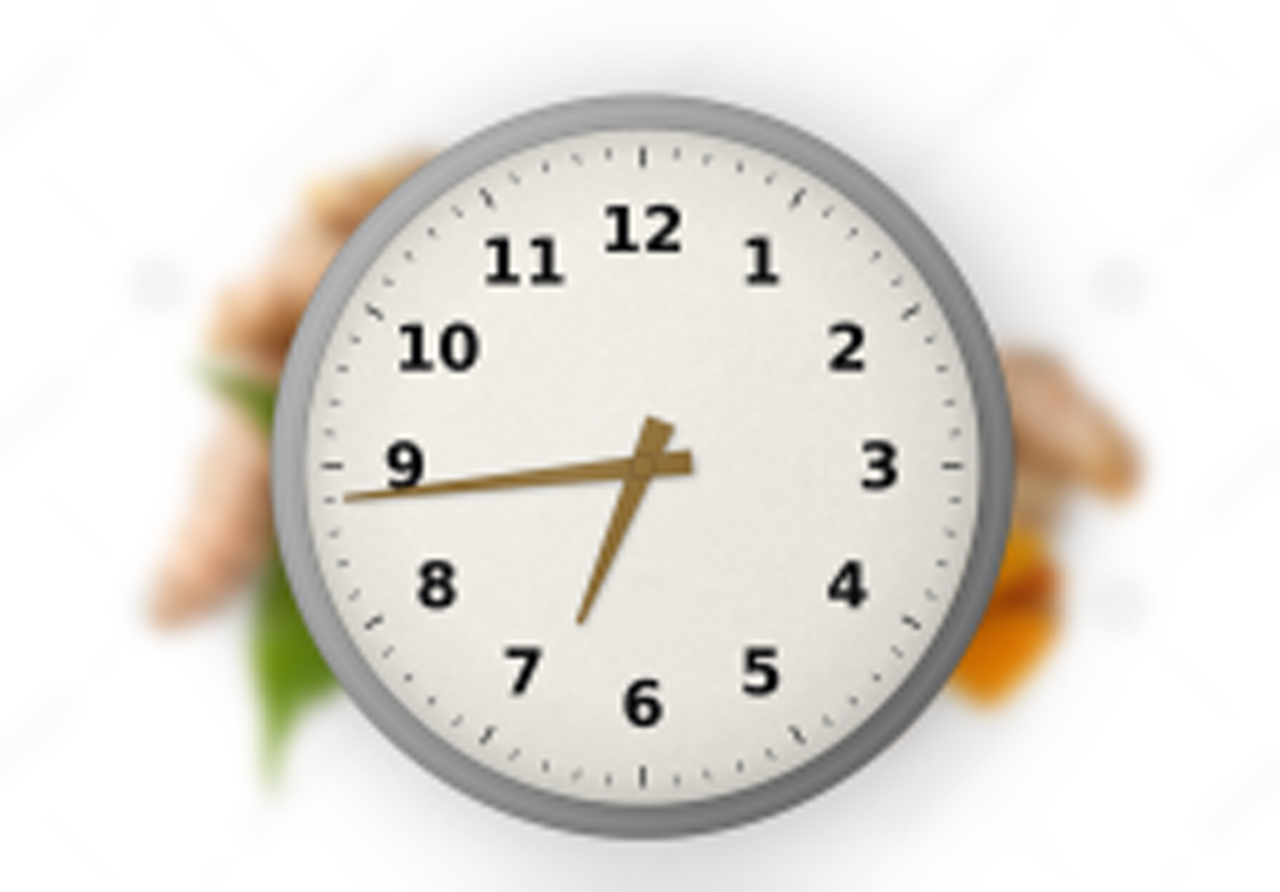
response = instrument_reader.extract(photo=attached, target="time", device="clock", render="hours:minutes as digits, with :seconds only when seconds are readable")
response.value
6:44
